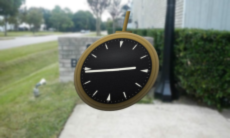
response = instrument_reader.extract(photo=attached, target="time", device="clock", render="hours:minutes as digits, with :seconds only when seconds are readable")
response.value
2:44
